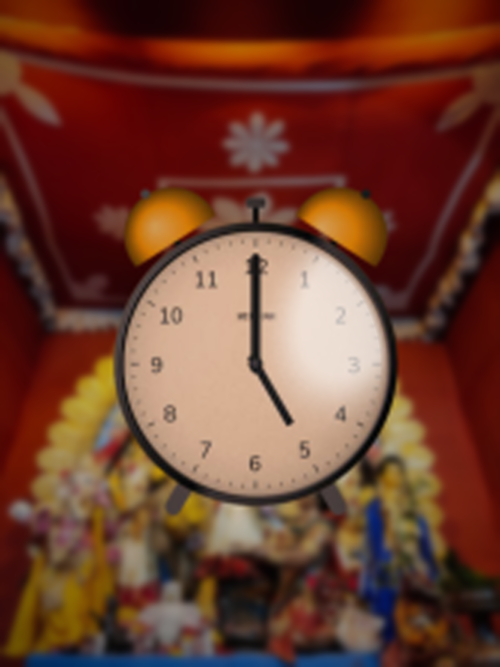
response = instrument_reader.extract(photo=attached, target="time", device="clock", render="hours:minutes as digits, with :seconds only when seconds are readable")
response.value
5:00
